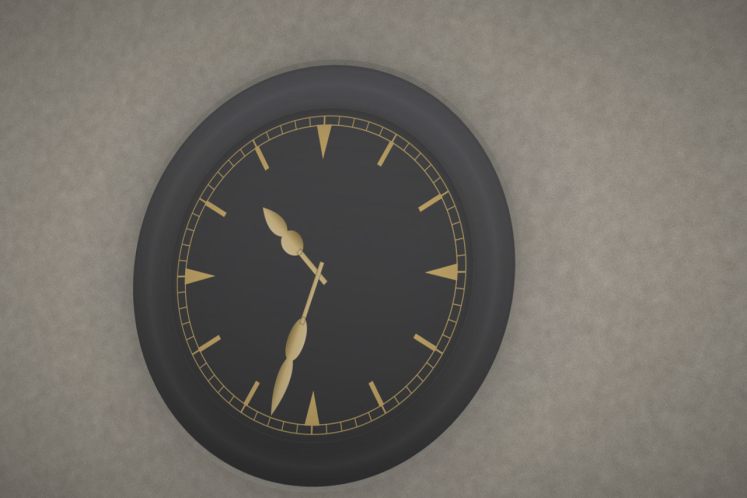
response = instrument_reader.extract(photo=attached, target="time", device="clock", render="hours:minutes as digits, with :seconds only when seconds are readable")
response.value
10:33
